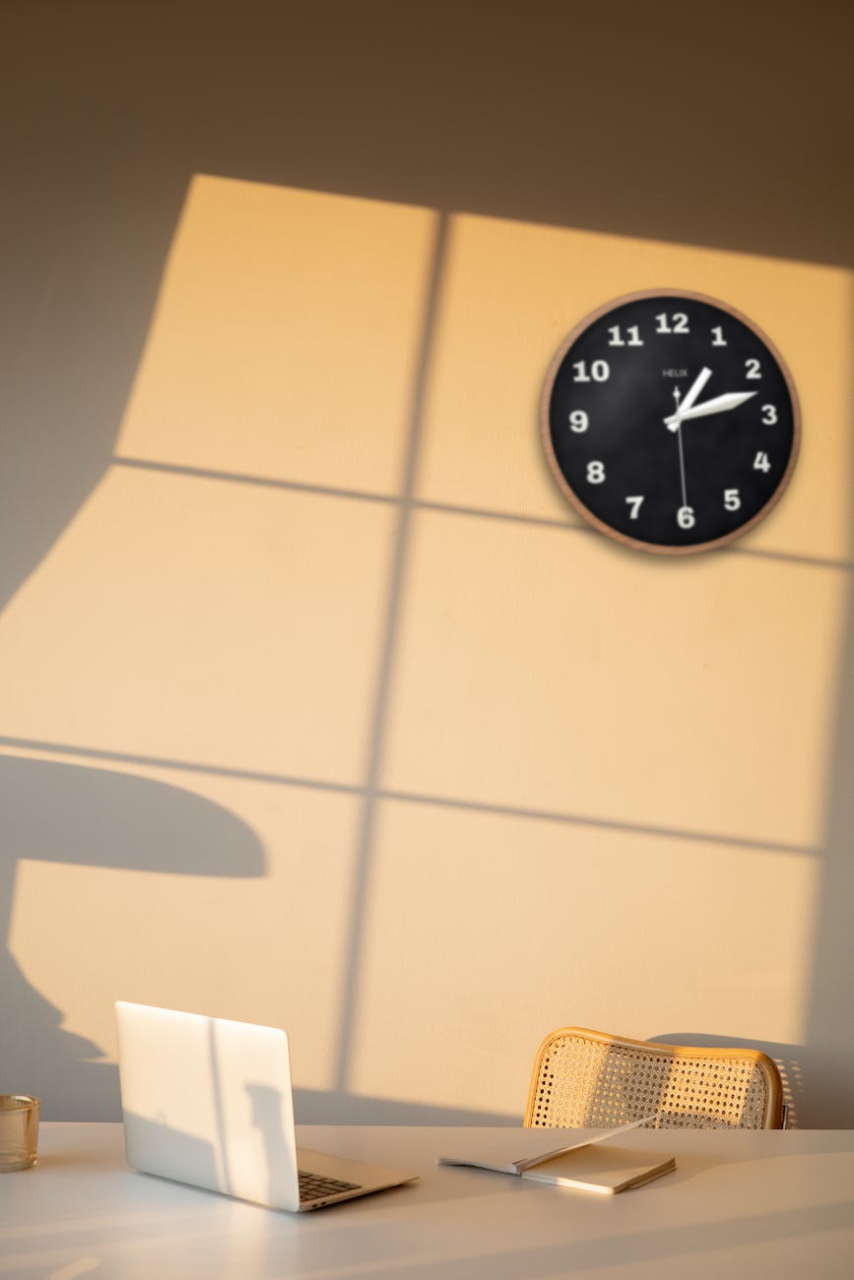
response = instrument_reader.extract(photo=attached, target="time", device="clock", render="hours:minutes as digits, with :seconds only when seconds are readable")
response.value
1:12:30
